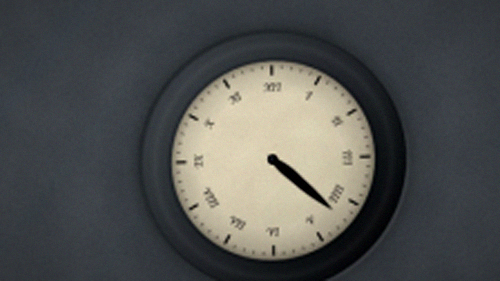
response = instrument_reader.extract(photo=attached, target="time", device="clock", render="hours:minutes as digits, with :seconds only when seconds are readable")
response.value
4:22
